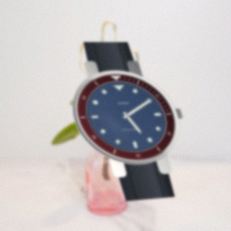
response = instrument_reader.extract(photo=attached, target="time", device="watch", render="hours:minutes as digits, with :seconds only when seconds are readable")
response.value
5:10
